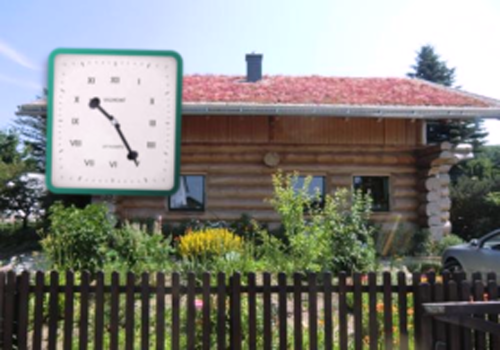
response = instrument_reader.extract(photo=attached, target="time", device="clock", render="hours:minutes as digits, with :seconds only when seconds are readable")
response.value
10:25
